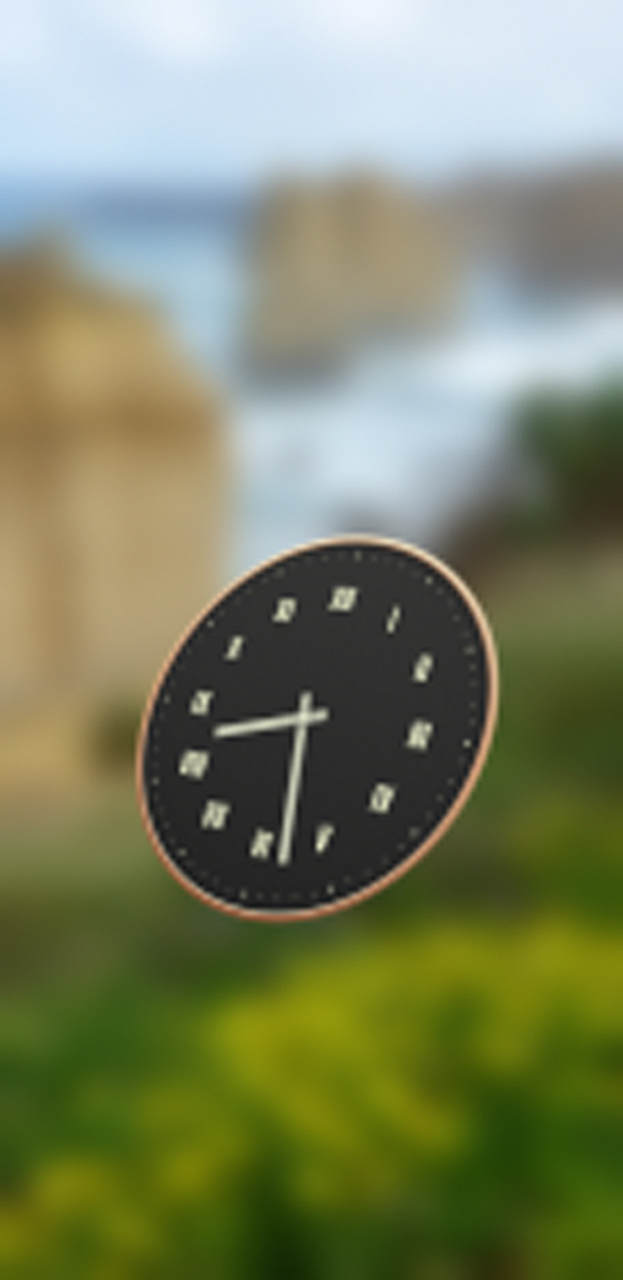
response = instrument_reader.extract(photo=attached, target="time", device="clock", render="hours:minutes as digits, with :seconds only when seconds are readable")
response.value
8:28
